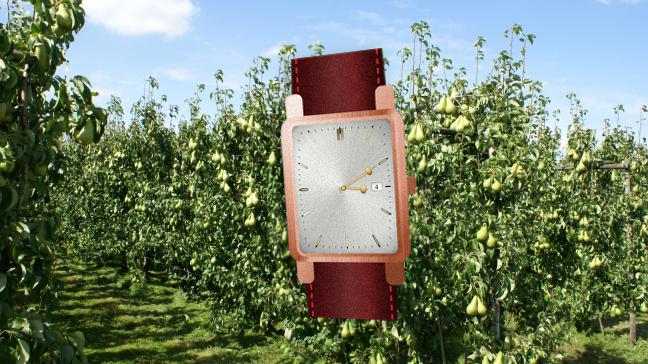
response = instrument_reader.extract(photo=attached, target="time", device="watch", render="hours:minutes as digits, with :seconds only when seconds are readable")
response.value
3:10
